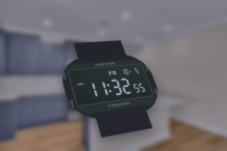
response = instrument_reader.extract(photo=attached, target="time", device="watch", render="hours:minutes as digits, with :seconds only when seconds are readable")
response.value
11:32:55
